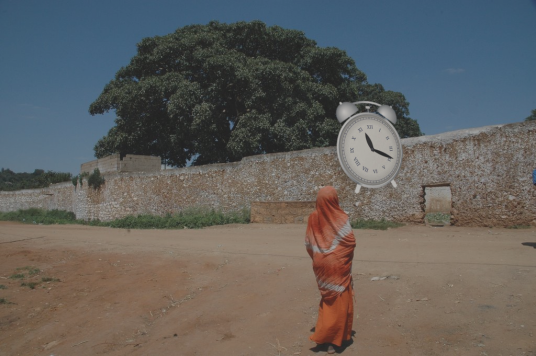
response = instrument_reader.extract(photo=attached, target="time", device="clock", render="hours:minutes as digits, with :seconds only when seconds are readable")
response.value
11:19
